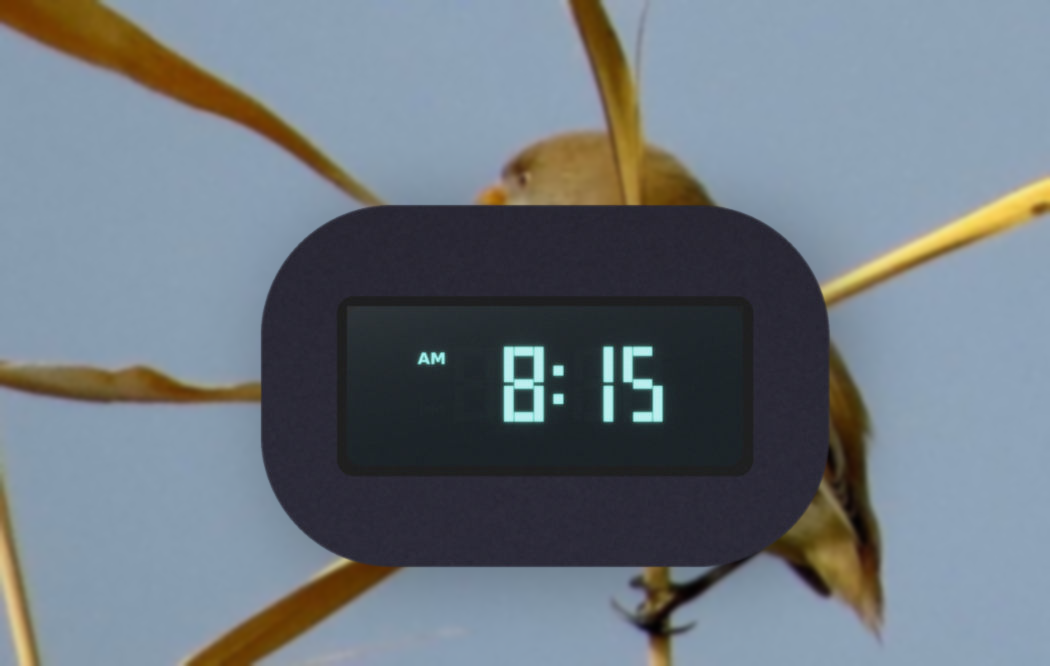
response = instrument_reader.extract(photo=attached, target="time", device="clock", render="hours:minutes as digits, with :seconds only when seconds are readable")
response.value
8:15
